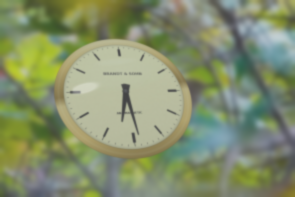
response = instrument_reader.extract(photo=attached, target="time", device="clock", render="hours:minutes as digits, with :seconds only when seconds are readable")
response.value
6:29
